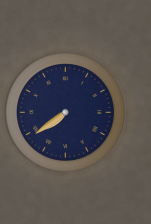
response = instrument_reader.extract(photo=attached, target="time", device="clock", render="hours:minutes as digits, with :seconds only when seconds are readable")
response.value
7:39
